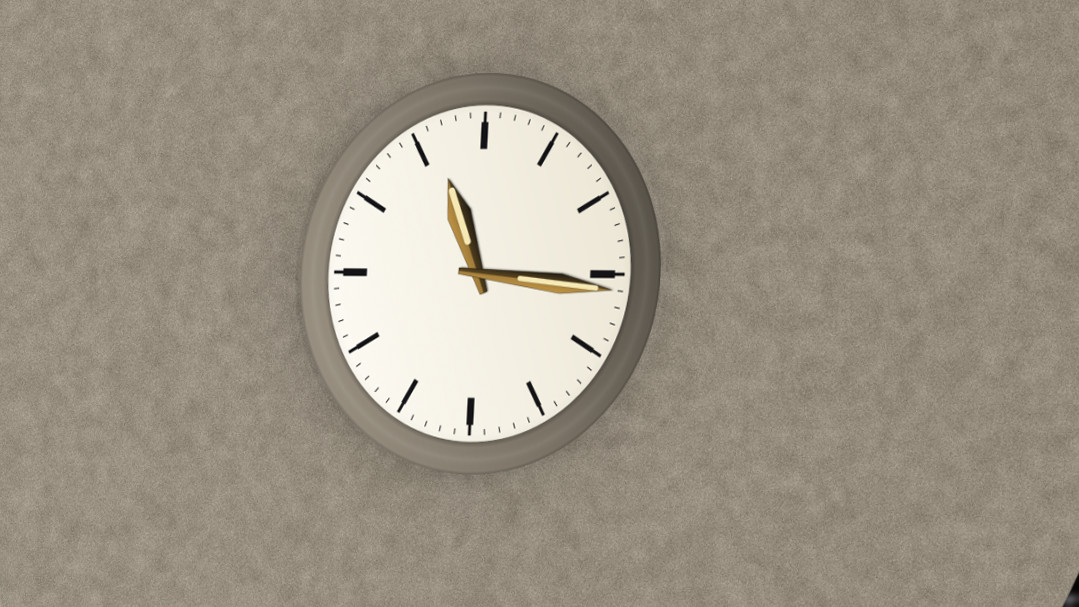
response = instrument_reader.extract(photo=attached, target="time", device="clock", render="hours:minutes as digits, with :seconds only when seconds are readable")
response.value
11:16
